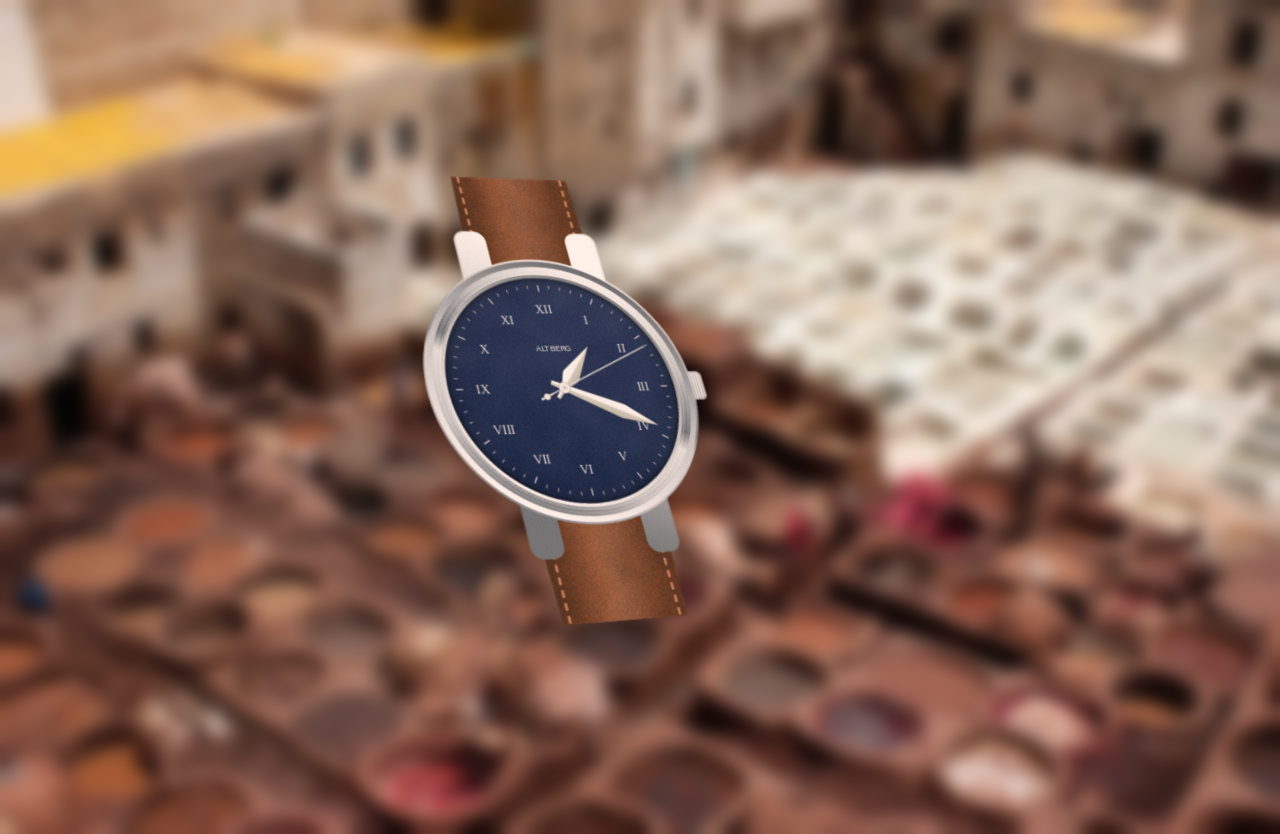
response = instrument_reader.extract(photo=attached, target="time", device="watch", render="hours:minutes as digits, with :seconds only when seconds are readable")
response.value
1:19:11
